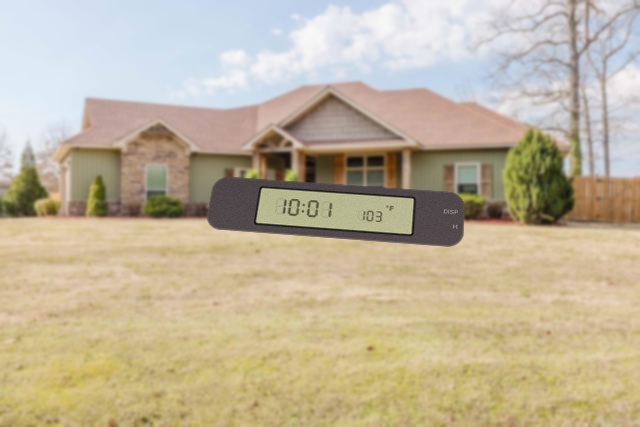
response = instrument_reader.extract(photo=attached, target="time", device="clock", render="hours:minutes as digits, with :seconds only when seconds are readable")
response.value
10:01
